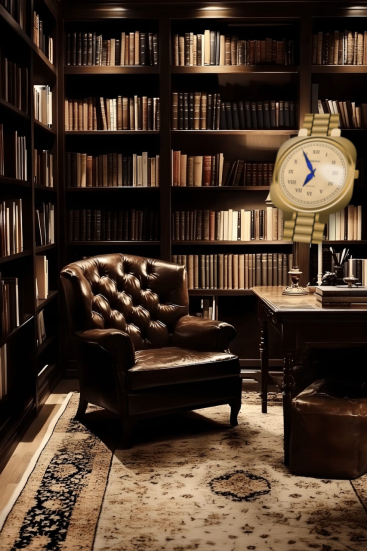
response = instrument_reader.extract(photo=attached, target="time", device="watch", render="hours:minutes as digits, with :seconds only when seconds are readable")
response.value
6:55
